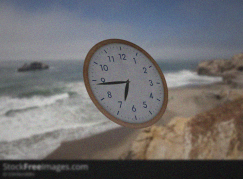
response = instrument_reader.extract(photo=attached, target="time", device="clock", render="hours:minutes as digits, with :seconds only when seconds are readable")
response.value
6:44
